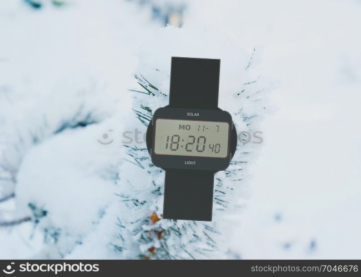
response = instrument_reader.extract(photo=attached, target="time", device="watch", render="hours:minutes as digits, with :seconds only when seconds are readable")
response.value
18:20:40
